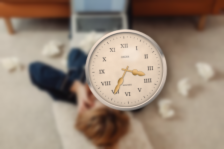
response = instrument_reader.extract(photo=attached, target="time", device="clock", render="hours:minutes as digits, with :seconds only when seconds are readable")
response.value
3:35
